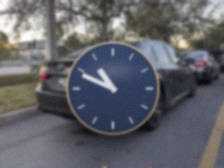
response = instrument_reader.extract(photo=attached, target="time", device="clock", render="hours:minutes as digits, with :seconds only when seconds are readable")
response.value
10:49
